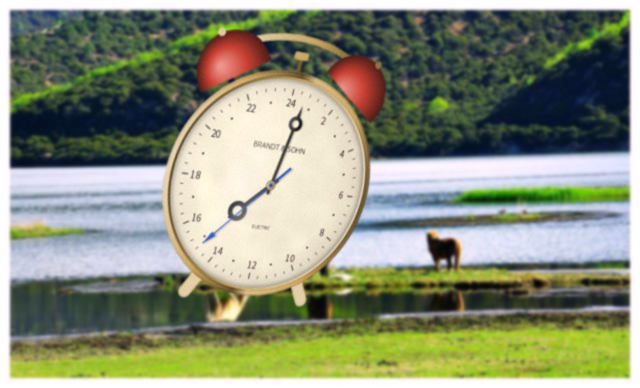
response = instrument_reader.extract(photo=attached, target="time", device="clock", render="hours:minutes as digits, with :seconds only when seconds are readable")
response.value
15:01:37
